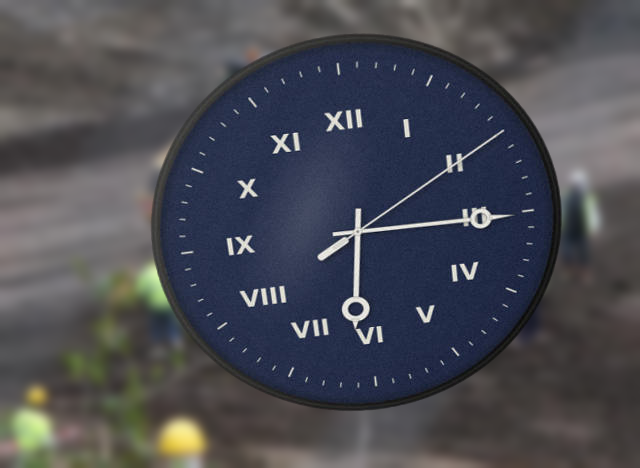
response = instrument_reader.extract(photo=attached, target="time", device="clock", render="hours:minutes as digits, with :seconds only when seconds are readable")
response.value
6:15:10
